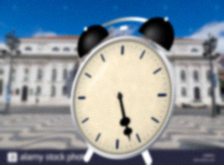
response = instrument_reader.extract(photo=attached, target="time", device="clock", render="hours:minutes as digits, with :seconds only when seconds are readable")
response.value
5:27
